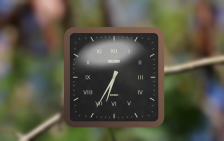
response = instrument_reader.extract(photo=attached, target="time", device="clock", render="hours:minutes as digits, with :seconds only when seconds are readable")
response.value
6:35
